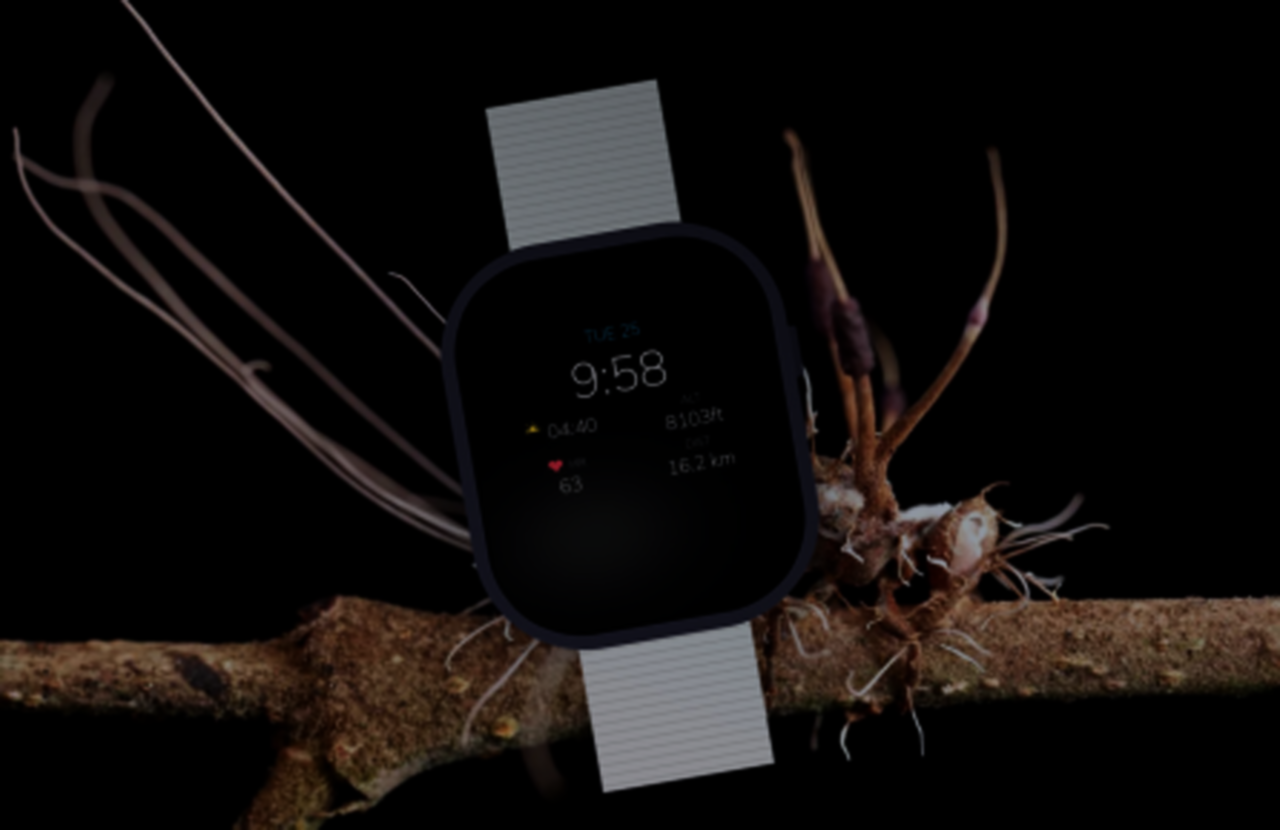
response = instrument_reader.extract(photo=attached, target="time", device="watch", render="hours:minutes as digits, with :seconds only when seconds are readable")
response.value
9:58
